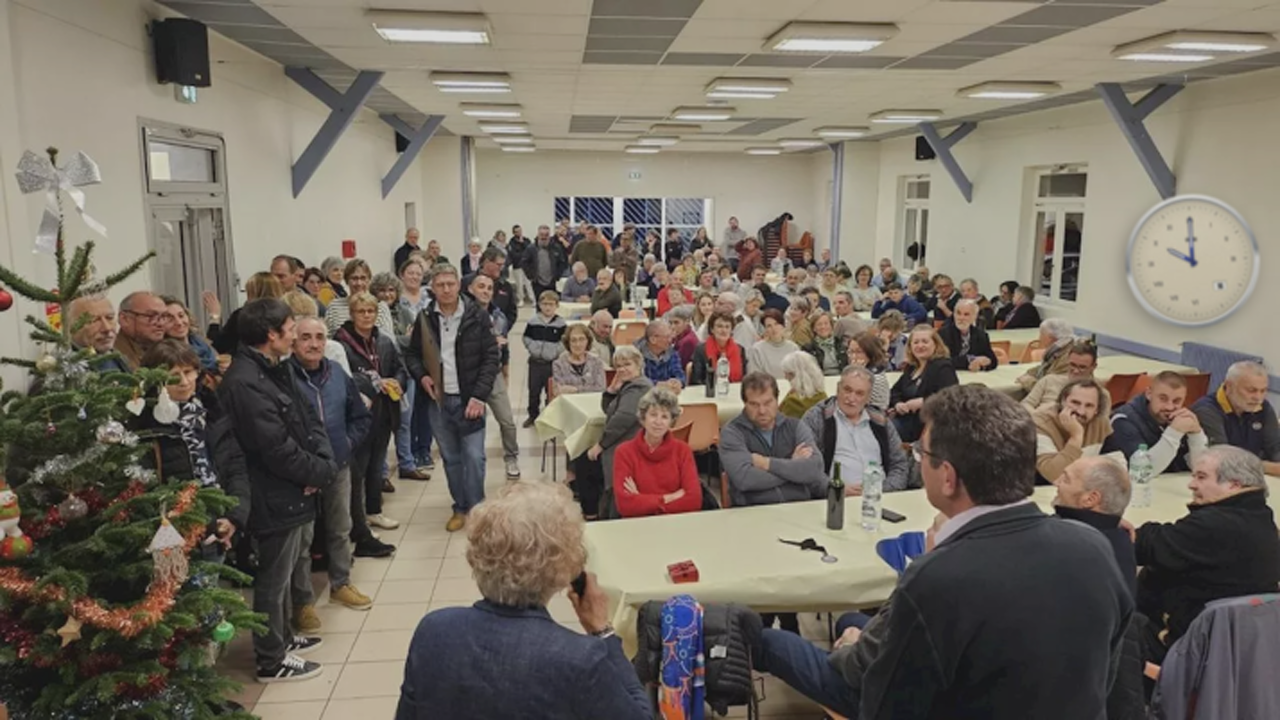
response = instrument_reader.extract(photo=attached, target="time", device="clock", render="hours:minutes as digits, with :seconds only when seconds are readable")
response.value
10:00
